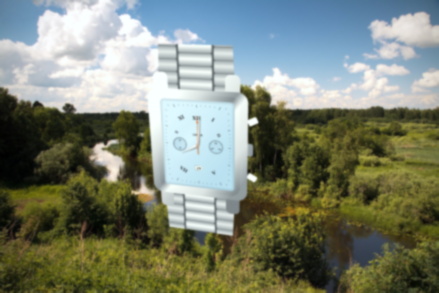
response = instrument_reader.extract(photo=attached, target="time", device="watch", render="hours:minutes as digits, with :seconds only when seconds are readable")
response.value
8:01
